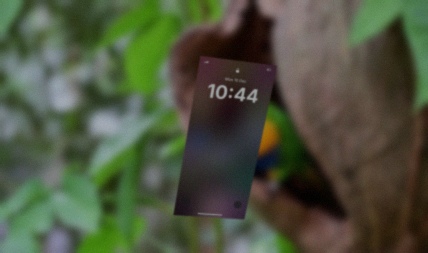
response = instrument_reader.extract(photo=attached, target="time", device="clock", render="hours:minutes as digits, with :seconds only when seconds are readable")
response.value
10:44
